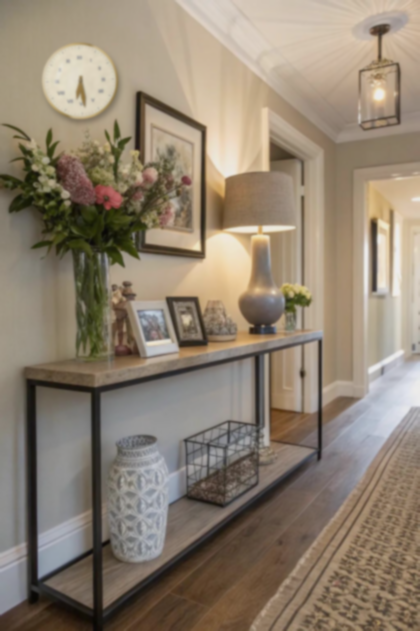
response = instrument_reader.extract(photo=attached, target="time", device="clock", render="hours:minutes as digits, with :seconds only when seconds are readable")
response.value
6:29
